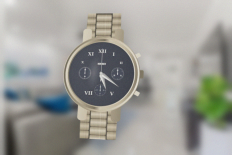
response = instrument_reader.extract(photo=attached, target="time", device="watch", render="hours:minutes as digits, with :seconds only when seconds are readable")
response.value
5:21
